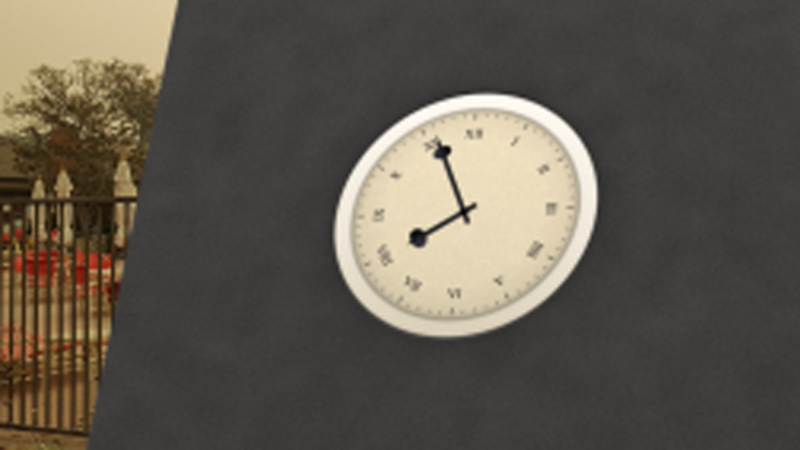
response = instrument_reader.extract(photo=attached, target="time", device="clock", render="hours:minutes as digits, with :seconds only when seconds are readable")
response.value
7:56
